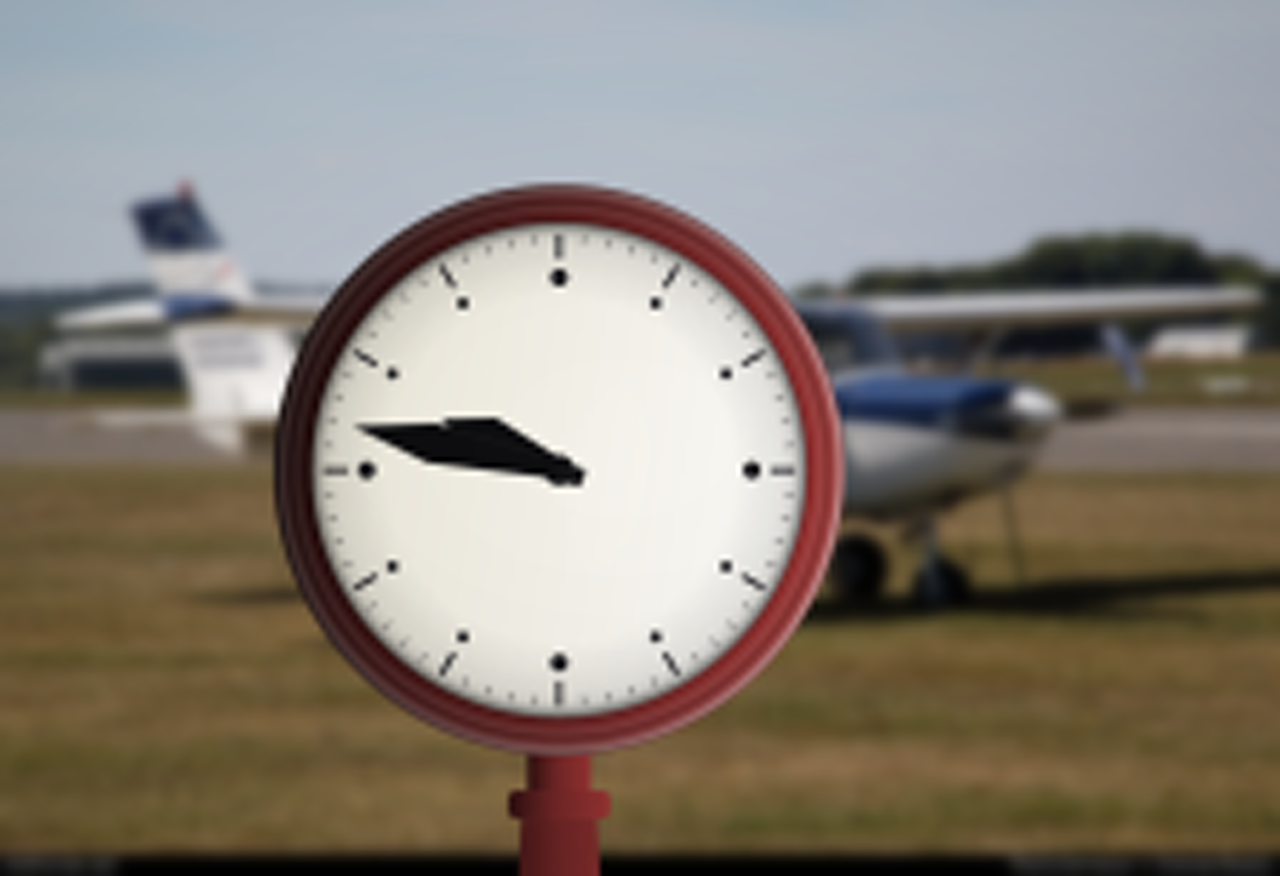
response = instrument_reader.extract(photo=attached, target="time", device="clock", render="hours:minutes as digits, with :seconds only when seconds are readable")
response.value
9:47
